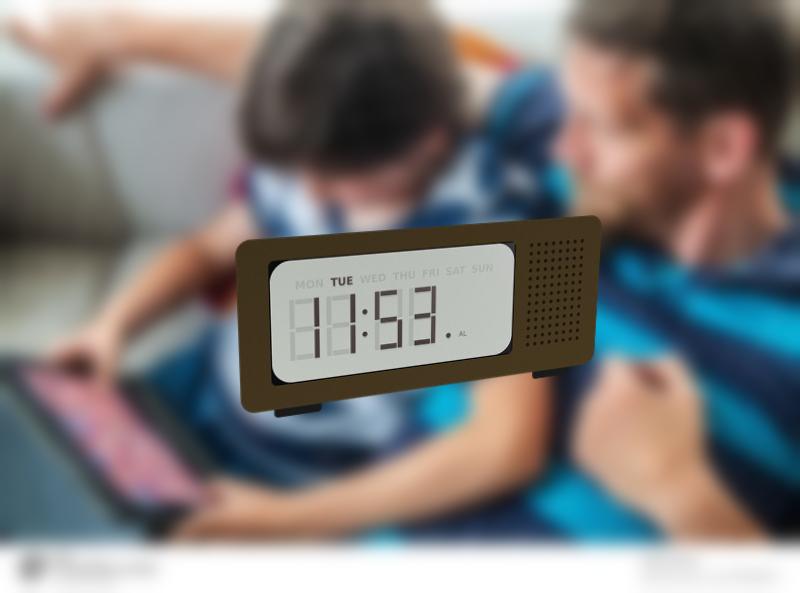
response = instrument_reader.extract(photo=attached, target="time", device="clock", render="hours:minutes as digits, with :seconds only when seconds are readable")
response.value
11:53
